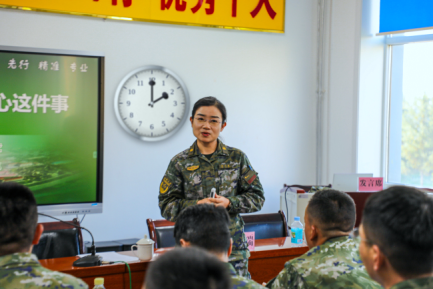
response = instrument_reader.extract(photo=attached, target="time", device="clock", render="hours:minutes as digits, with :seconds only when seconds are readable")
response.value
2:00
